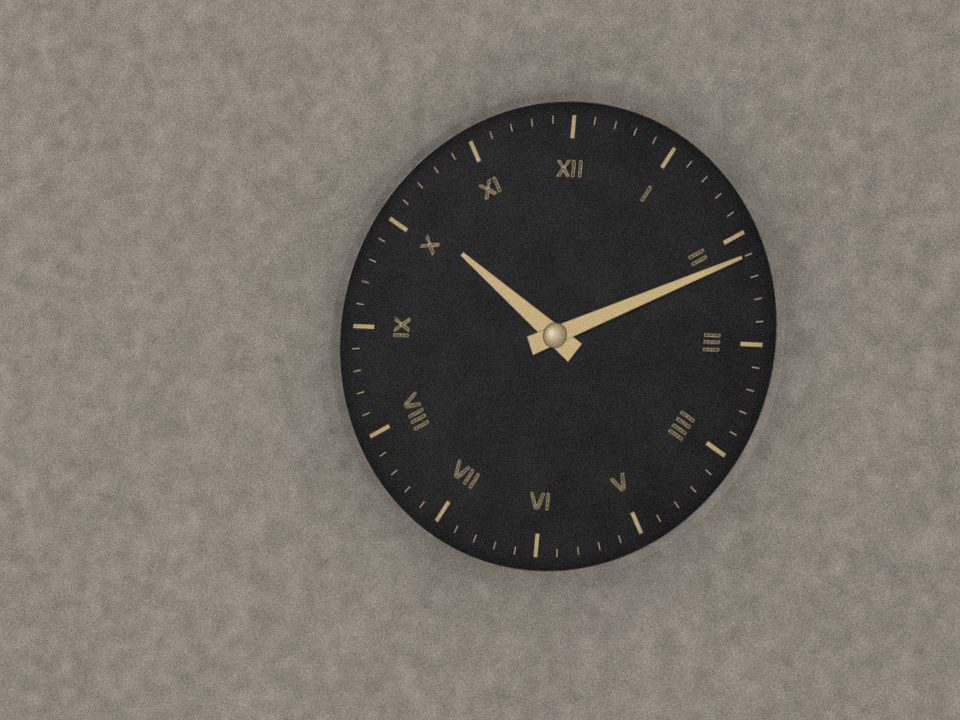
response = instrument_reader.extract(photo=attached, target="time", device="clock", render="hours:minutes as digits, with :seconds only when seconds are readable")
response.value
10:11
